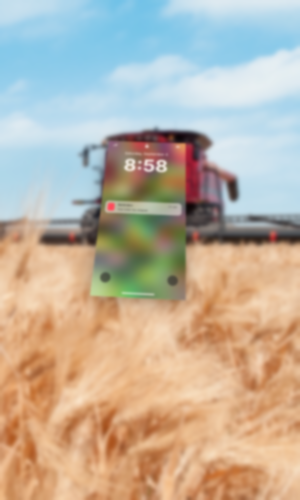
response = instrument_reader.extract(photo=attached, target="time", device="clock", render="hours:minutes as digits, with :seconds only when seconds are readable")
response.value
8:58
